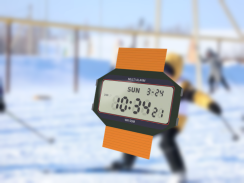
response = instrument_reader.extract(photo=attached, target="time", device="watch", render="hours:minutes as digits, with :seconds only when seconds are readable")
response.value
10:34:21
